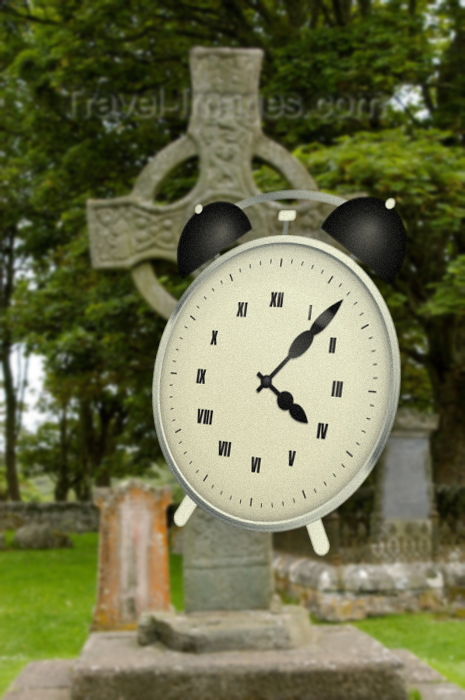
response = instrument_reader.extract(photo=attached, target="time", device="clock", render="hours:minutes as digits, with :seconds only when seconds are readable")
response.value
4:07
